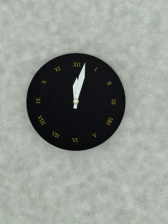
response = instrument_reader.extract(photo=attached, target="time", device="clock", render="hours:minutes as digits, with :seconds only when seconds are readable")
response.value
12:02
